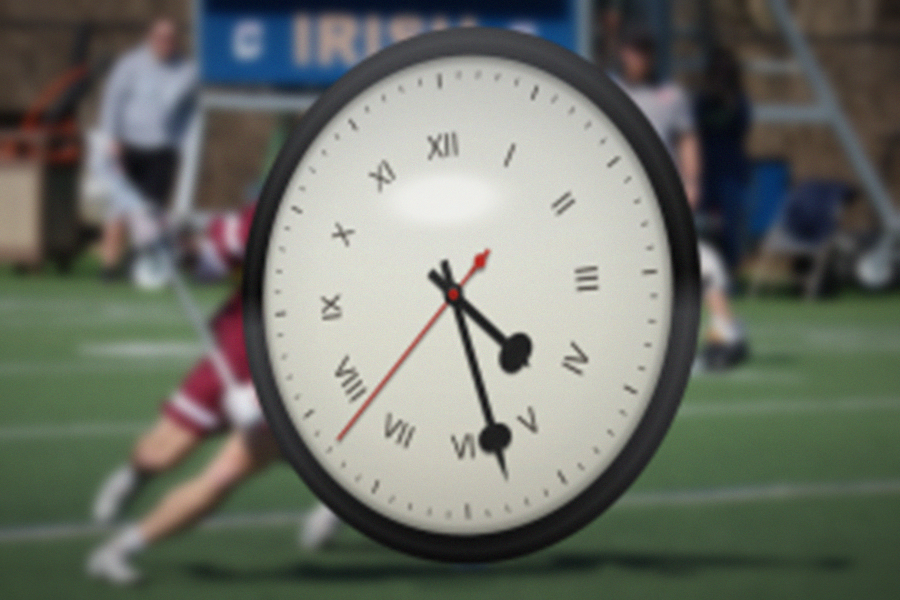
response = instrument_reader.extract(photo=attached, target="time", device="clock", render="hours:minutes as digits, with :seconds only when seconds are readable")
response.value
4:27:38
